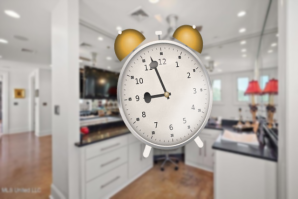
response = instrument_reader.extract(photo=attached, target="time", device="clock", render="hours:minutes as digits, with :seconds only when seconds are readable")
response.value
8:57
